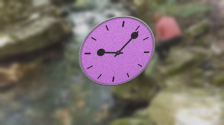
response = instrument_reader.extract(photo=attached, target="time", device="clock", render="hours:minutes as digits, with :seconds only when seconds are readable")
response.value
9:06
